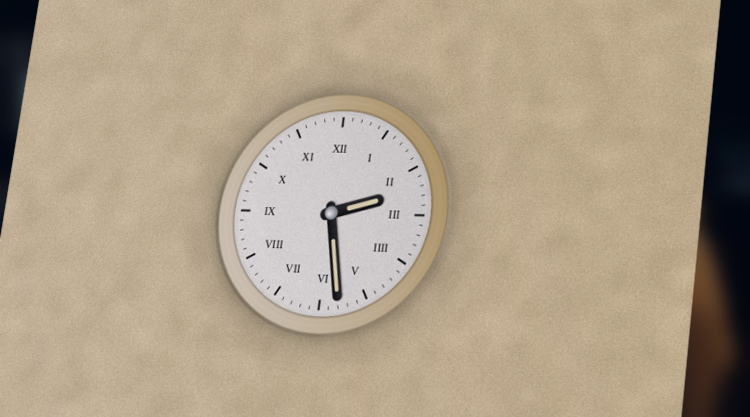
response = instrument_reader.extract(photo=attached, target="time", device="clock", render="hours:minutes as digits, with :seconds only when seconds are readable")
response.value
2:28
